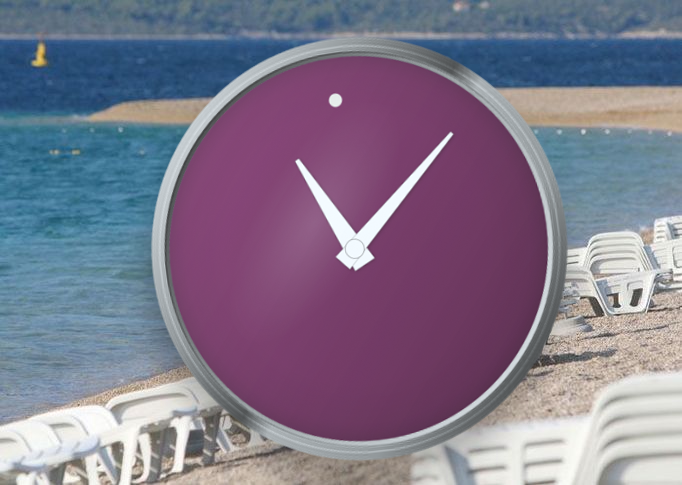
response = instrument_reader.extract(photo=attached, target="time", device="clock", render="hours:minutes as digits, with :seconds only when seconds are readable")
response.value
11:08
